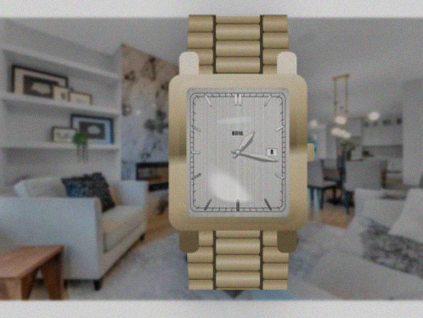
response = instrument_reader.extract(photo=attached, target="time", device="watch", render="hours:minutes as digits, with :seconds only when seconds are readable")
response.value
1:17
